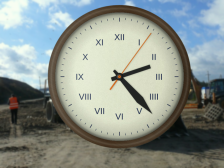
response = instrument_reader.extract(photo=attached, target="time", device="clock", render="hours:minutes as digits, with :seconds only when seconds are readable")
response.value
2:23:06
